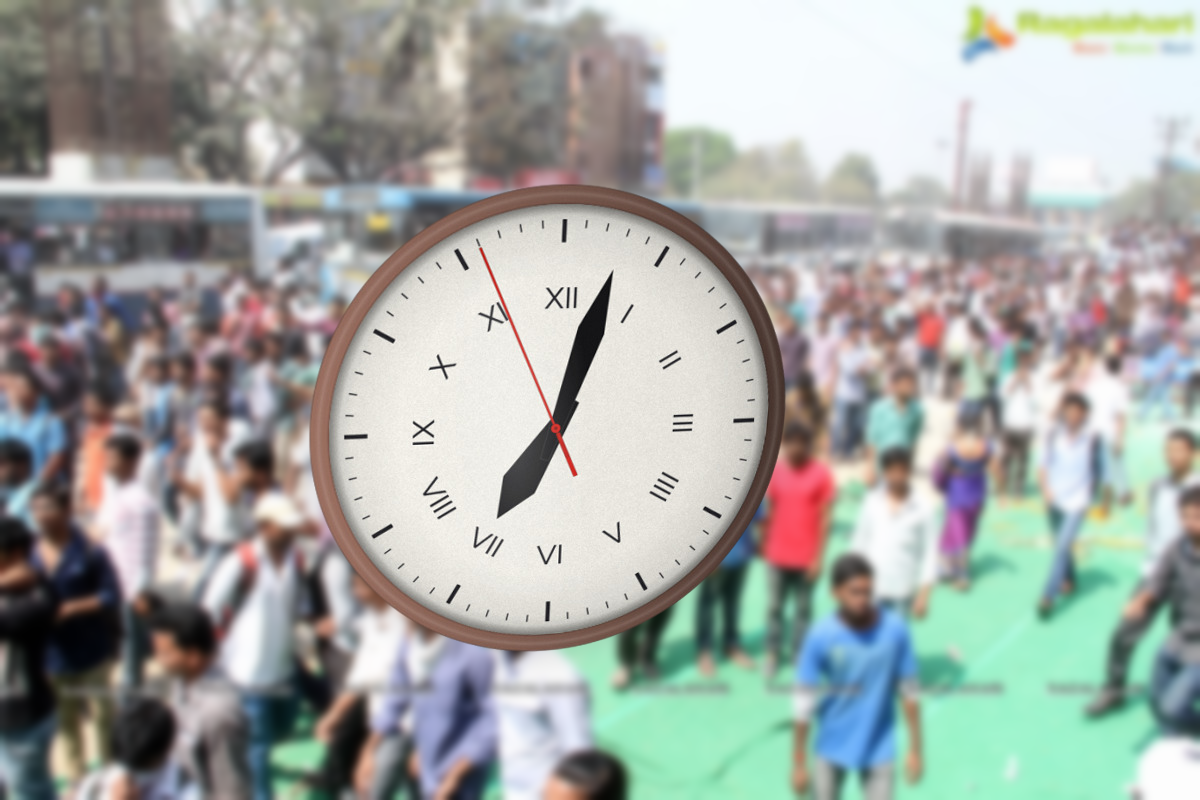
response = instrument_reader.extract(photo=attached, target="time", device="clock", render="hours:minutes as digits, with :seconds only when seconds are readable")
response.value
7:02:56
